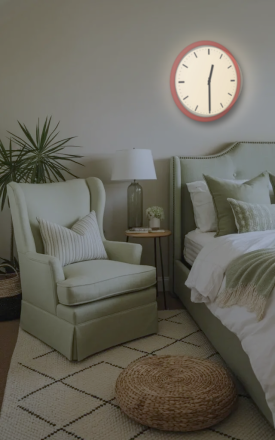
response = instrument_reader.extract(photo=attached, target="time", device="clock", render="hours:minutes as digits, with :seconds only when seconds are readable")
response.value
12:30
